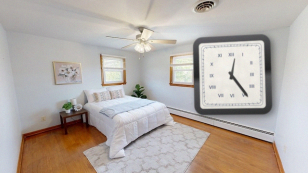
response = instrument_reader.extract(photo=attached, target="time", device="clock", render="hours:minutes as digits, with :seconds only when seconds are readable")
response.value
12:24
